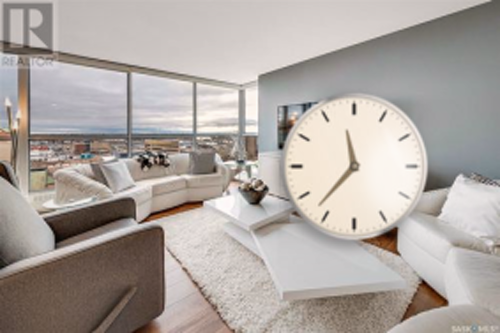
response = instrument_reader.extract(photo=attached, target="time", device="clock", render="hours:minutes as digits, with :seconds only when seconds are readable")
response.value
11:37
